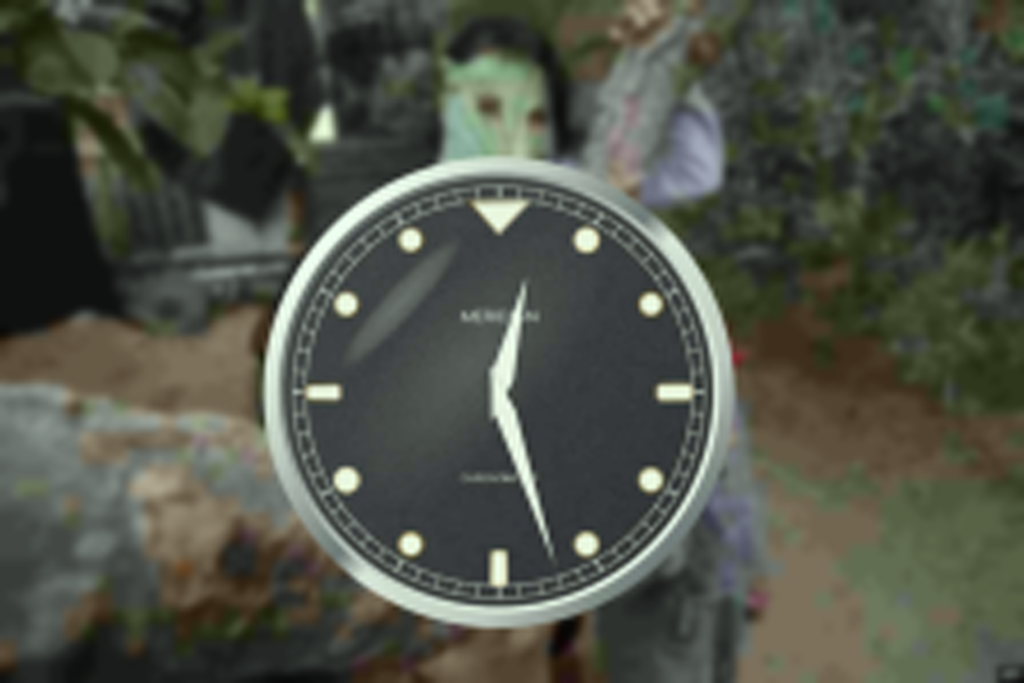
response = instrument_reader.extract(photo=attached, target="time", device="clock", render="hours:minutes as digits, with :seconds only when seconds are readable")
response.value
12:27
